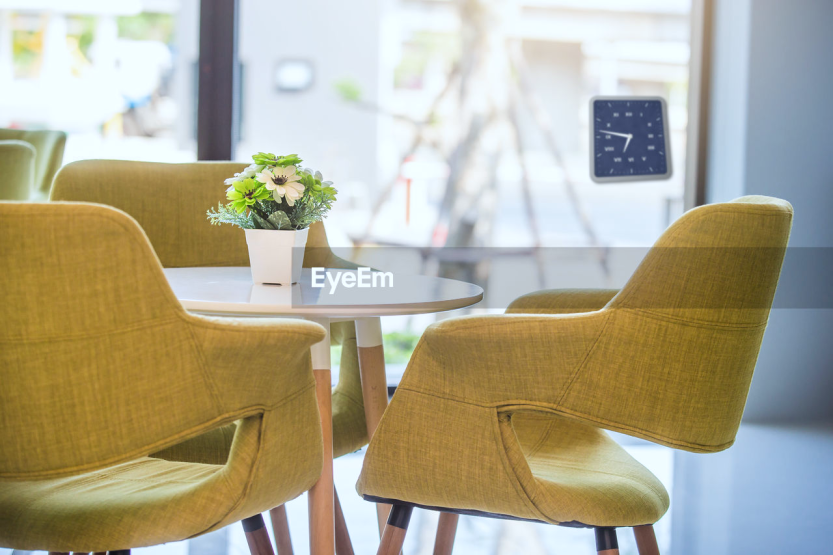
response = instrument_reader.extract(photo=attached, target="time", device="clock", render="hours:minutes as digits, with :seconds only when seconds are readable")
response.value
6:47
